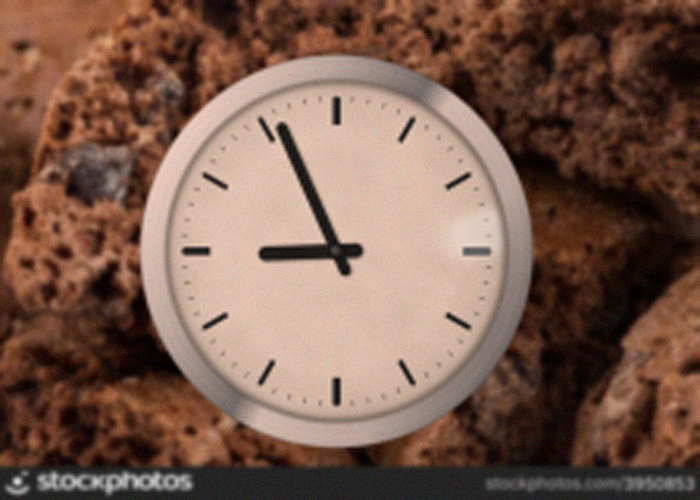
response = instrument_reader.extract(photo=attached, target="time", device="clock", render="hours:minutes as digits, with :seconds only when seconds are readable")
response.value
8:56
